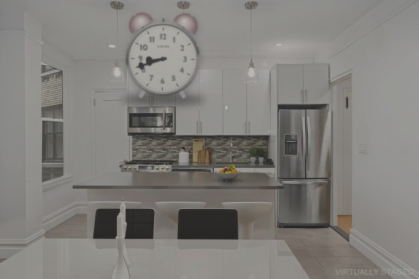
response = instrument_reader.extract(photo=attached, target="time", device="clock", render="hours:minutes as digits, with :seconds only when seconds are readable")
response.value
8:42
